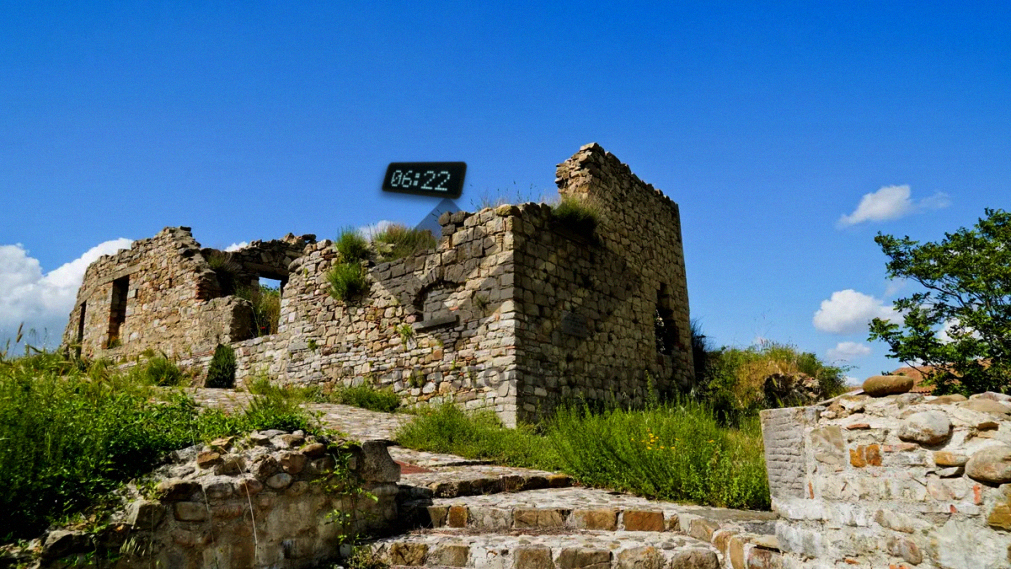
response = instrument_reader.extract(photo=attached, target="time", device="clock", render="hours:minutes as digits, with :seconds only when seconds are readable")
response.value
6:22
